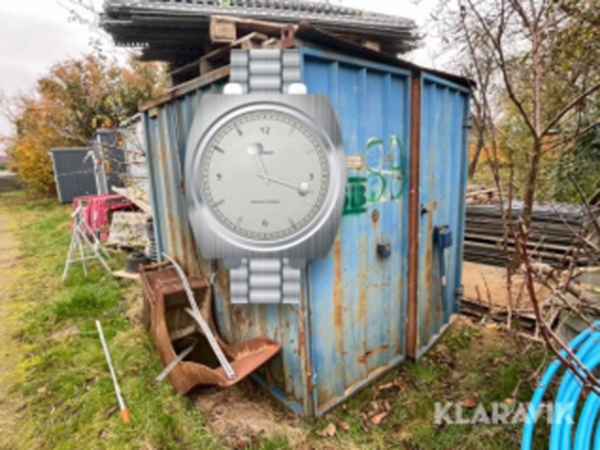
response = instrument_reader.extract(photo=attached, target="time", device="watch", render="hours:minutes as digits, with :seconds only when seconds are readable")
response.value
11:18
